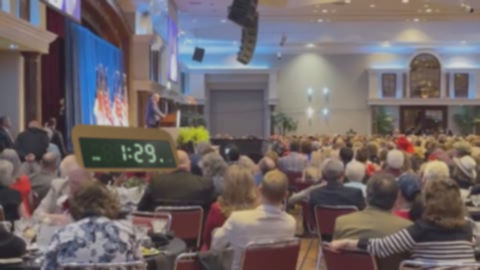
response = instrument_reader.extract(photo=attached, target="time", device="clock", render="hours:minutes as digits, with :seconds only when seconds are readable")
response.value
1:29
